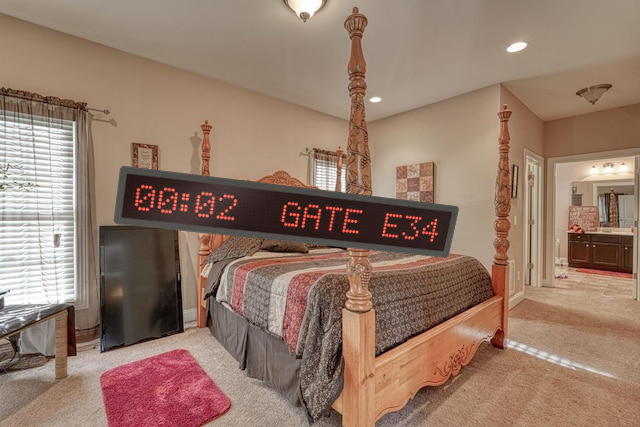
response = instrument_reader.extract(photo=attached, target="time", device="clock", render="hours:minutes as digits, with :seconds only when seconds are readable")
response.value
0:02
